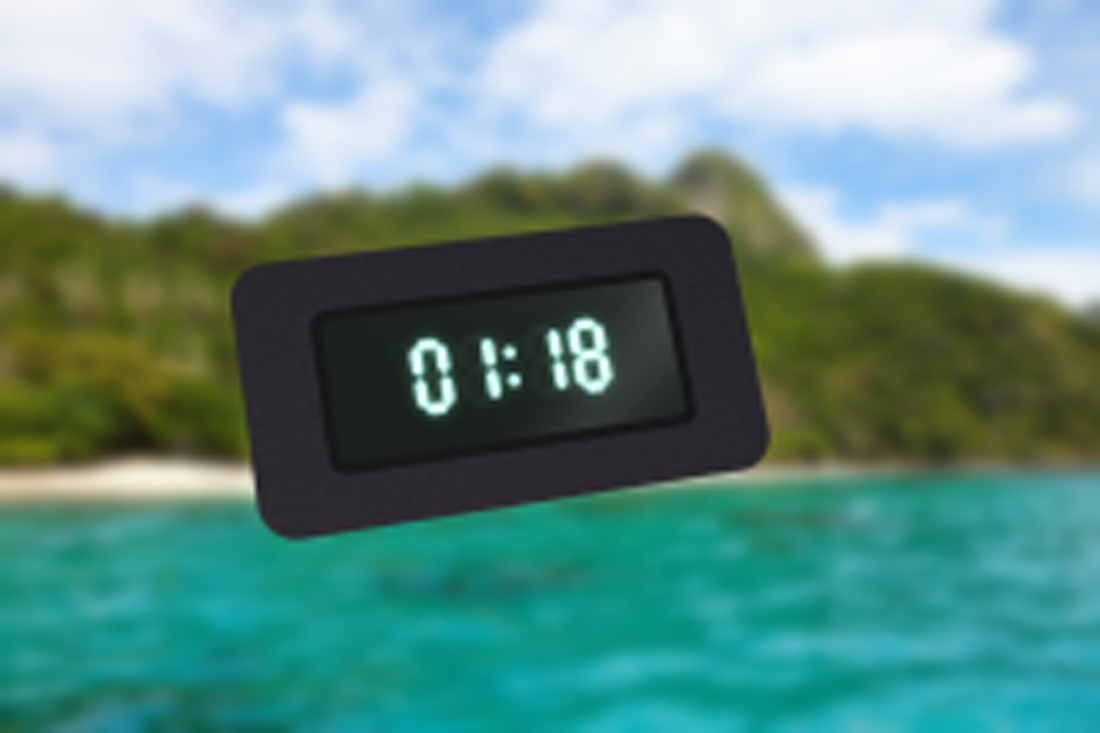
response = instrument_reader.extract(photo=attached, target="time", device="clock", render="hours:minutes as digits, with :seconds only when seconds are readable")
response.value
1:18
